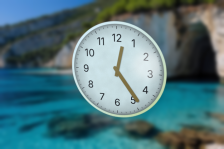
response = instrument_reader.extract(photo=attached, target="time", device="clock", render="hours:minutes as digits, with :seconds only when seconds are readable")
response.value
12:24
